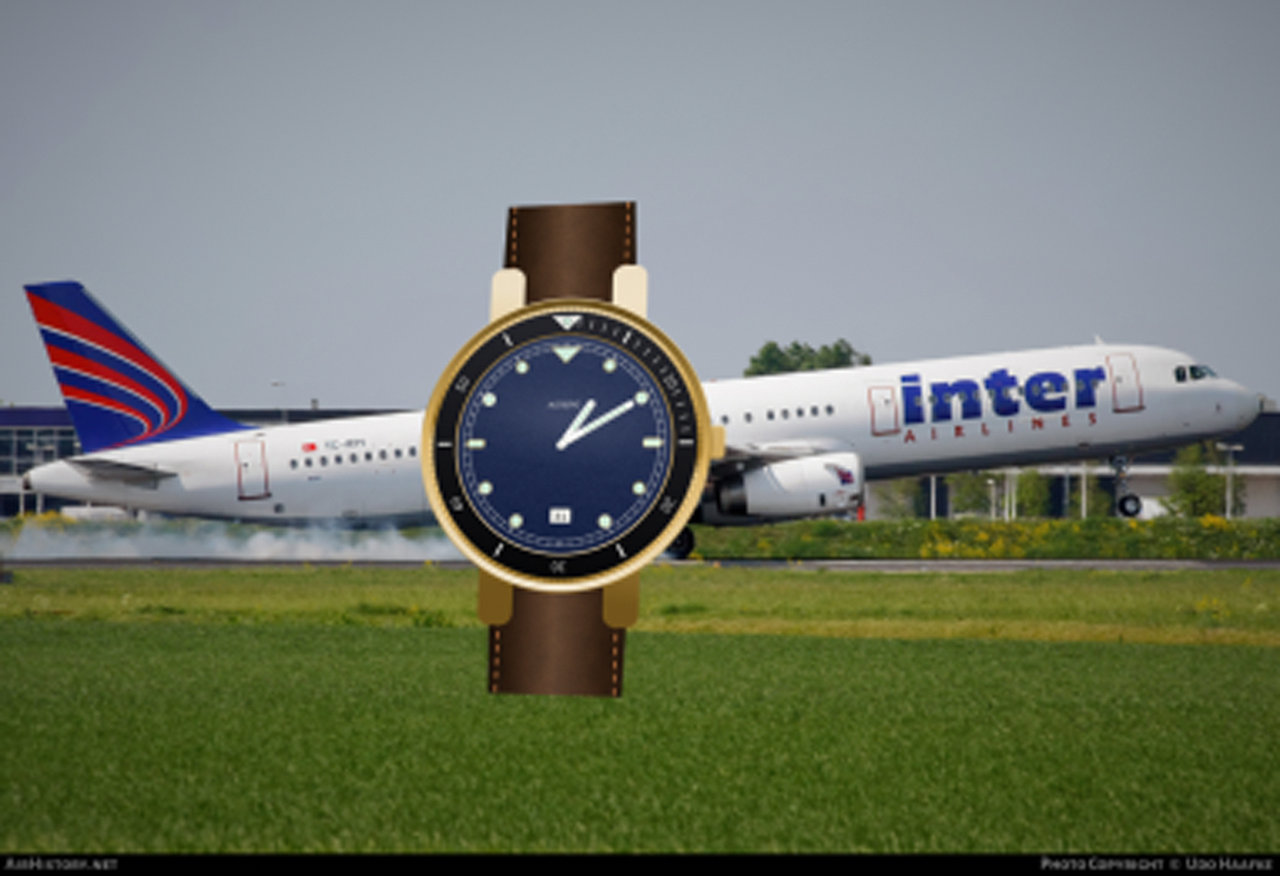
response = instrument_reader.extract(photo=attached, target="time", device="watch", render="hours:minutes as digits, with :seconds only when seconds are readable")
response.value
1:10
